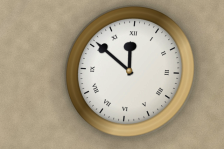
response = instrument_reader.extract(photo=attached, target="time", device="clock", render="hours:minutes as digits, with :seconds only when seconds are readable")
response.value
11:51
